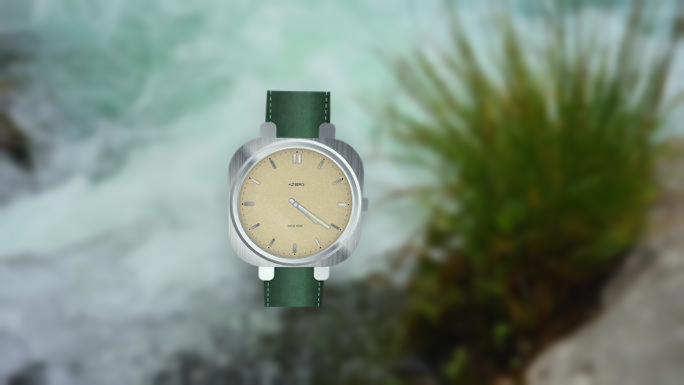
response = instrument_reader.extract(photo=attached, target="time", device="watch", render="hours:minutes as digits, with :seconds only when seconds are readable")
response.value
4:21
